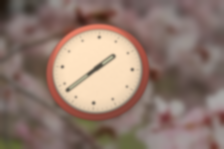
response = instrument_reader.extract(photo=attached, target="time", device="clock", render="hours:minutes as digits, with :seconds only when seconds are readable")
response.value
1:38
